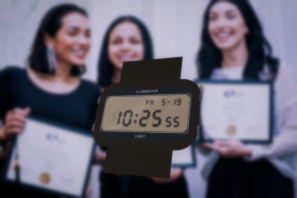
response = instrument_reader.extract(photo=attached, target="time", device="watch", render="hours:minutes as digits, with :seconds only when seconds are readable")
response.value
10:25:55
